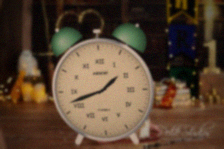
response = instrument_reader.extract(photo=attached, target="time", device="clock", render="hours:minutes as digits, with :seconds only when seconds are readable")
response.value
1:42
